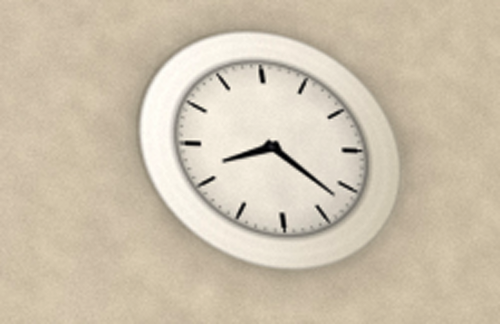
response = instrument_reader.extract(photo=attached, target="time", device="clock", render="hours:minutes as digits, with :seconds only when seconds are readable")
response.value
8:22
